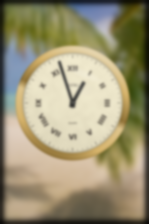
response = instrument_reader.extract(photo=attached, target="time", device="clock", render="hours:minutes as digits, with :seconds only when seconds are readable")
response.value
12:57
